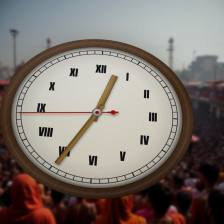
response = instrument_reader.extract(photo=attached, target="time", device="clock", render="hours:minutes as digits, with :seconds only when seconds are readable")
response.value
12:34:44
